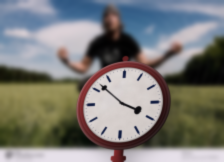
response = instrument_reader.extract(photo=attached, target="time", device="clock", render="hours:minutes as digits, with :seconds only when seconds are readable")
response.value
3:52
